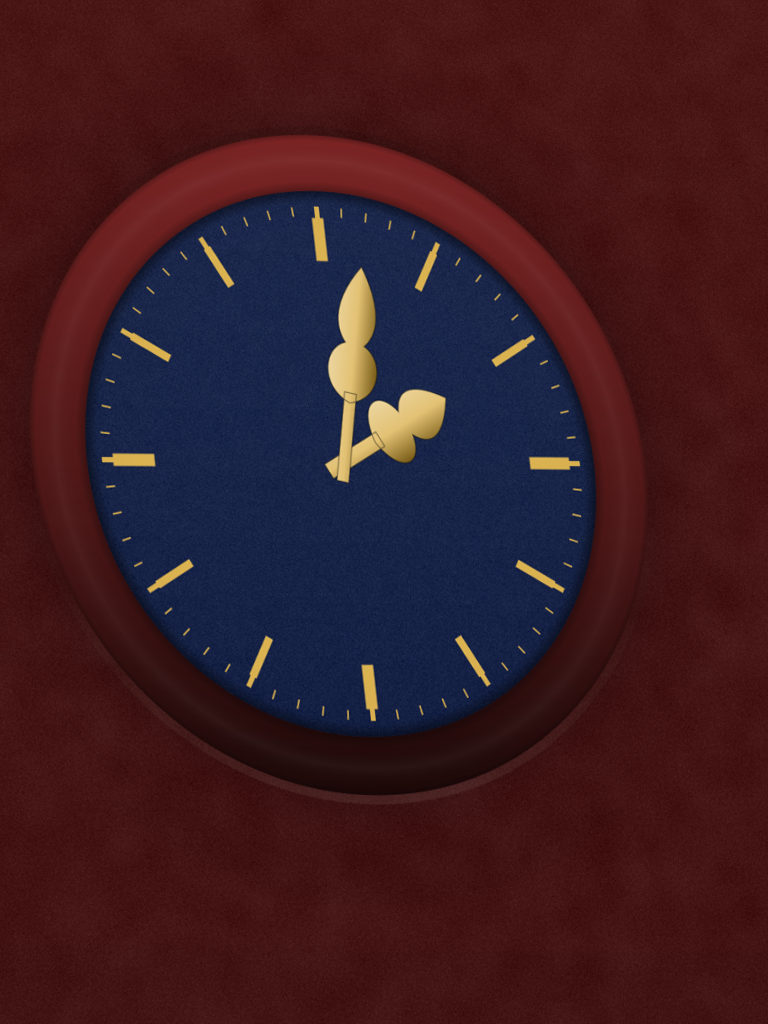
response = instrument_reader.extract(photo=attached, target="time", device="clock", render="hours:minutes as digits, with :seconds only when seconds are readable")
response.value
2:02
